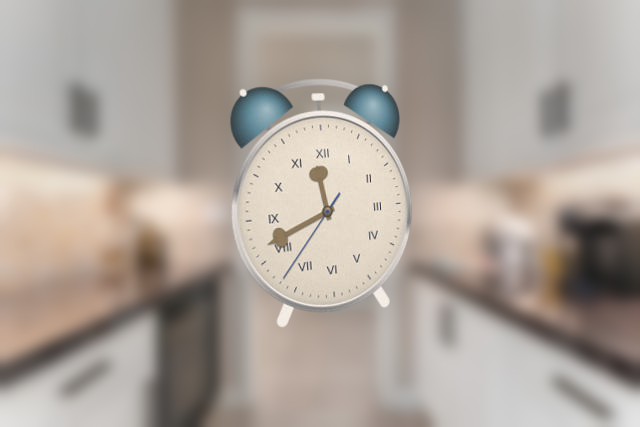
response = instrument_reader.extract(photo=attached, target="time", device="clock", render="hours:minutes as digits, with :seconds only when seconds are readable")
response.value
11:41:37
